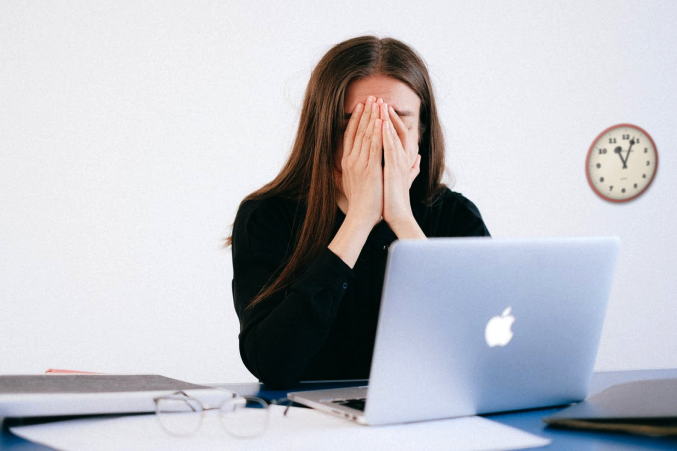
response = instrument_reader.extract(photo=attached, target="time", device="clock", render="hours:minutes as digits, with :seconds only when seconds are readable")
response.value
11:03
